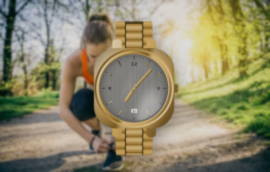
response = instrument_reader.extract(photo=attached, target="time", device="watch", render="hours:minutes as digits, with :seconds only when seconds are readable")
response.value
7:07
